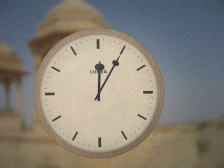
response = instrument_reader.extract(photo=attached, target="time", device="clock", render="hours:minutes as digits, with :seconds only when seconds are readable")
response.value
12:05
